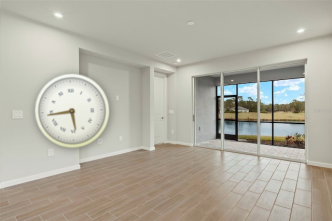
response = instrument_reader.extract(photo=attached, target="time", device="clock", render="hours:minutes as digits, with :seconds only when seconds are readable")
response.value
5:44
